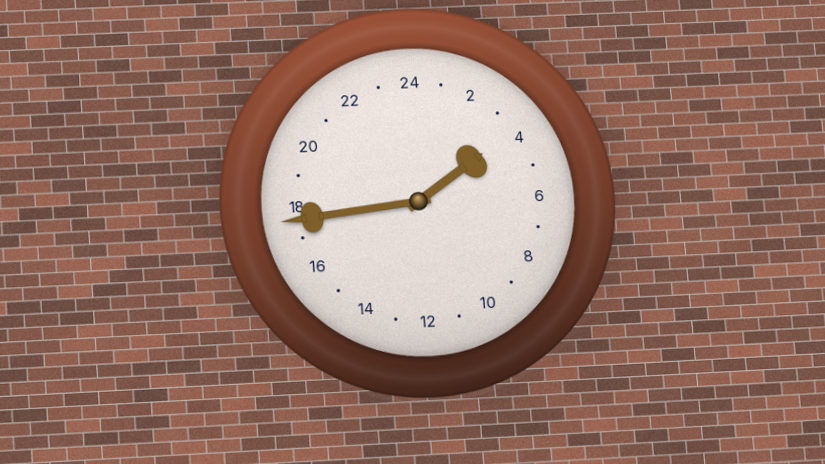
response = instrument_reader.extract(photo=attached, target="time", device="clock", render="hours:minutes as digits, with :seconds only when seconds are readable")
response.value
3:44
